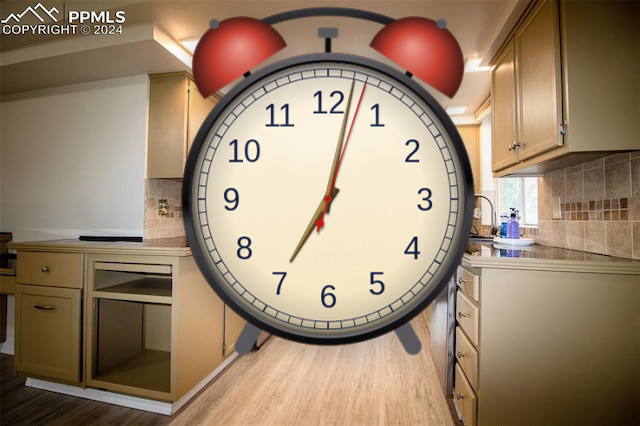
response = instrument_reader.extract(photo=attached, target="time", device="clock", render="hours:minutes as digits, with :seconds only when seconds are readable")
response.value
7:02:03
